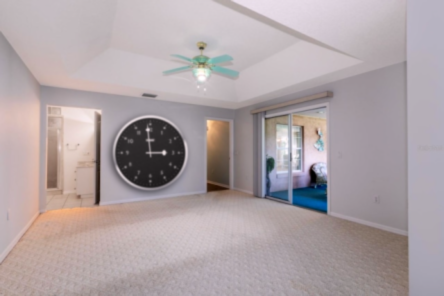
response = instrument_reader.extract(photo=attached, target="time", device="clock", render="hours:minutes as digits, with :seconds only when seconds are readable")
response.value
2:59
